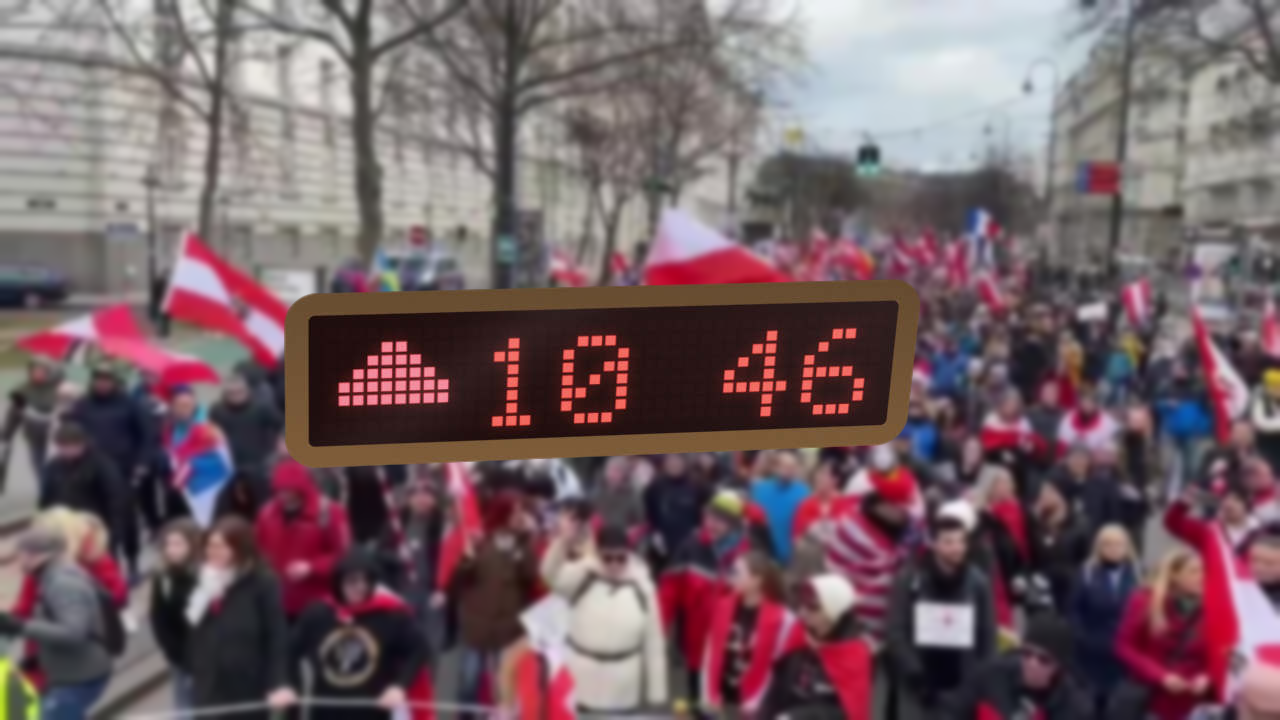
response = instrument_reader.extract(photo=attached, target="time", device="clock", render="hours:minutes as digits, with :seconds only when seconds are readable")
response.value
10:46
